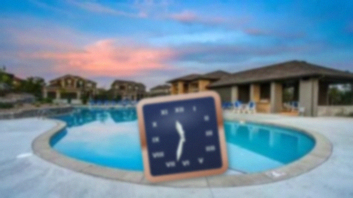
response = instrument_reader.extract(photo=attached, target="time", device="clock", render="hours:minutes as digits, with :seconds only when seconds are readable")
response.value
11:33
